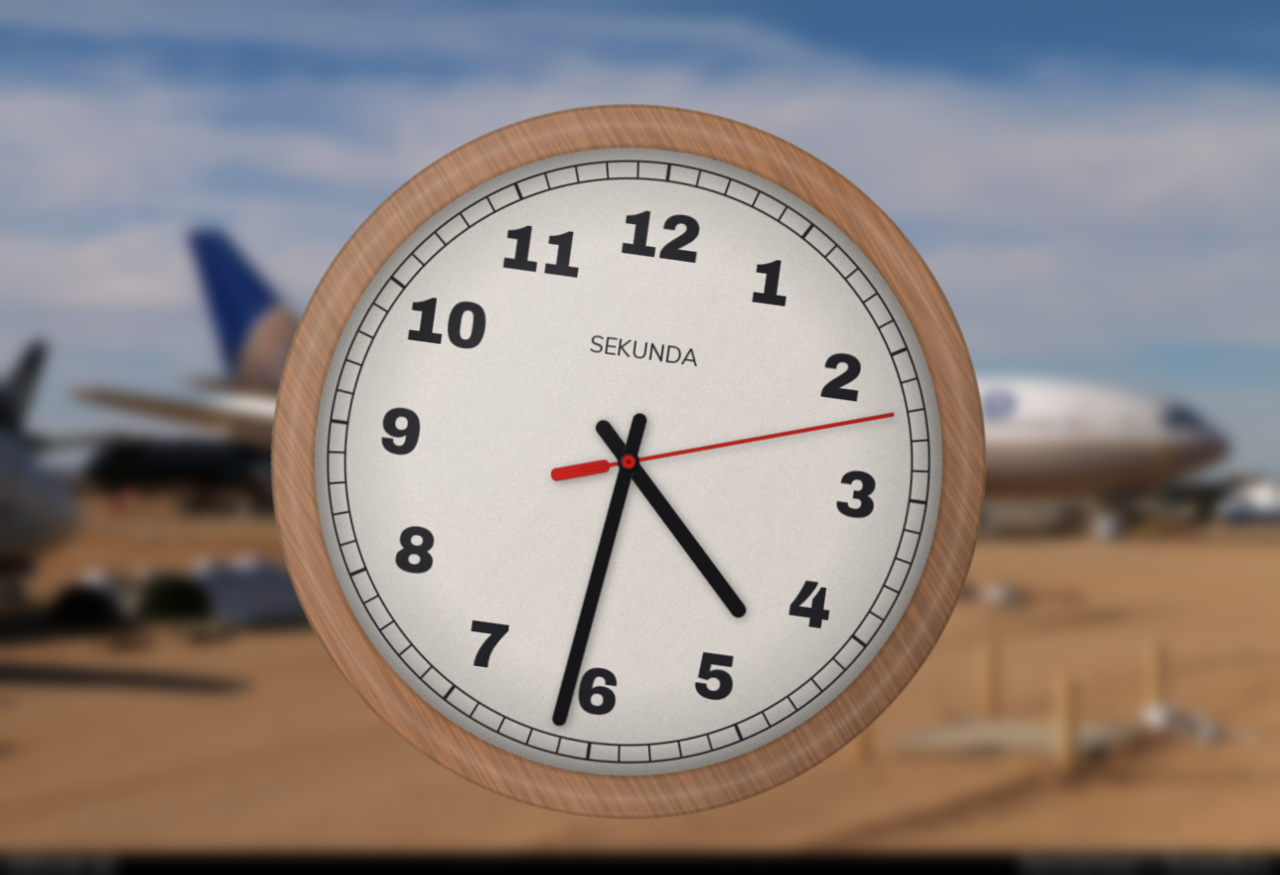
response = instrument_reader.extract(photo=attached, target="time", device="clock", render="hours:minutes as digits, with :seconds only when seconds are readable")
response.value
4:31:12
